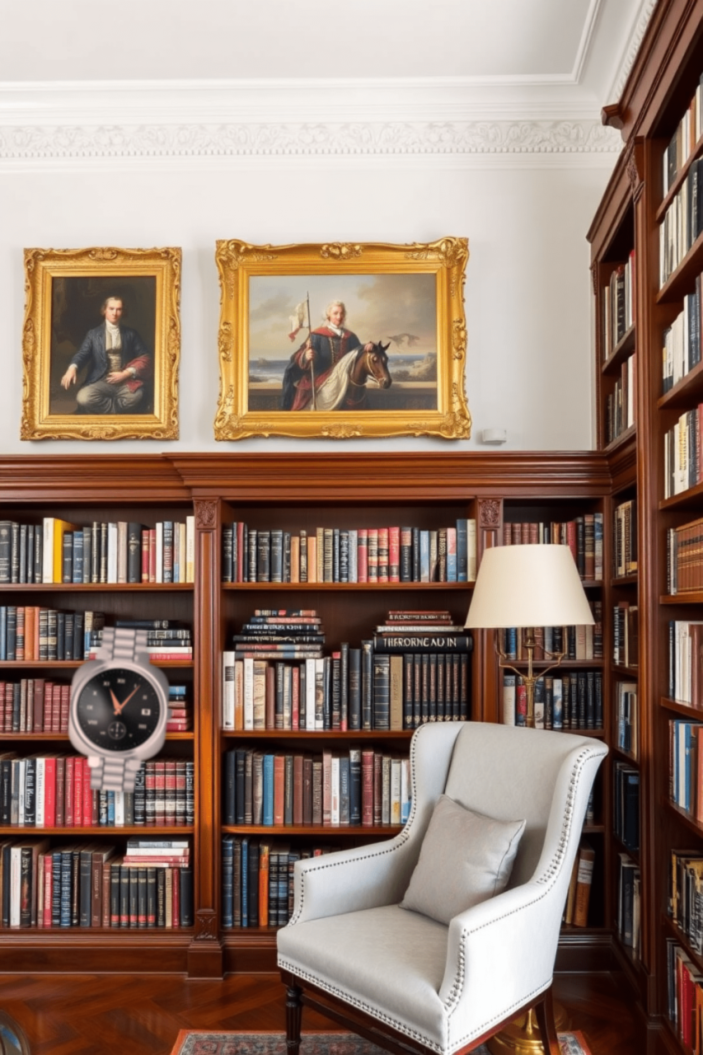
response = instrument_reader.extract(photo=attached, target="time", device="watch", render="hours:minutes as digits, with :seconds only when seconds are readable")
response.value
11:06
